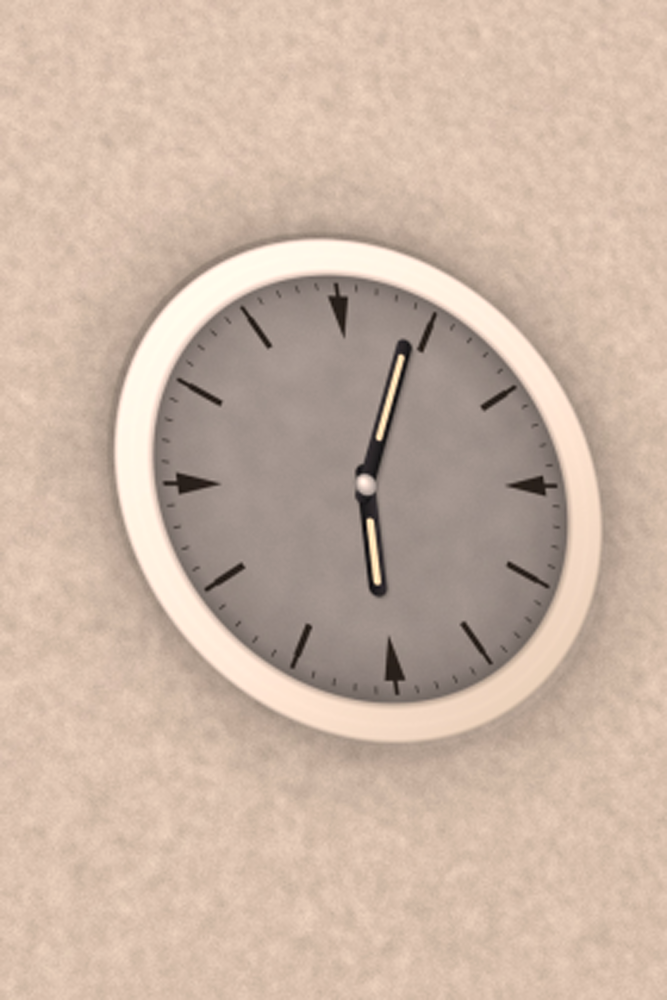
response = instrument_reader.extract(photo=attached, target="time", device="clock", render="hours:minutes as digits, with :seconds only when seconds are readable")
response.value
6:04
